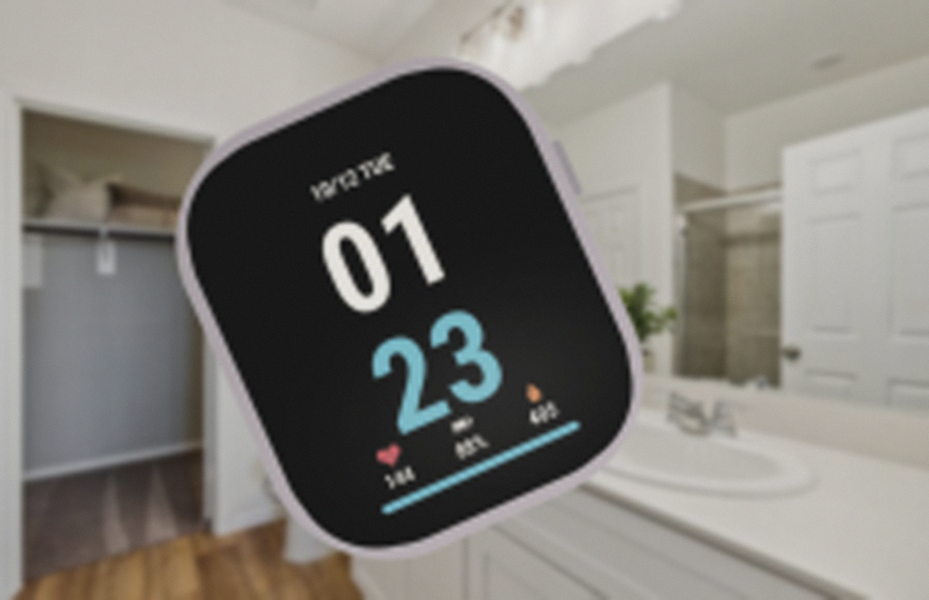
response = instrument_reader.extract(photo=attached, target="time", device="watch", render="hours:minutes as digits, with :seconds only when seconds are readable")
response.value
1:23
